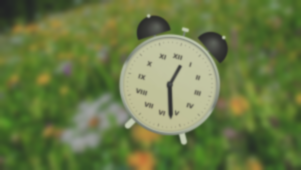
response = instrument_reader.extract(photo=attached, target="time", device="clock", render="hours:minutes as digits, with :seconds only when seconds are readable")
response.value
12:27
